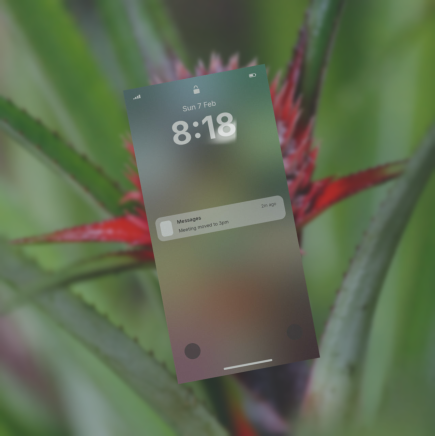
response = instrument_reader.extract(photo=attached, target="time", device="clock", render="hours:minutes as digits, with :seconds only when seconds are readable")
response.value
8:18
